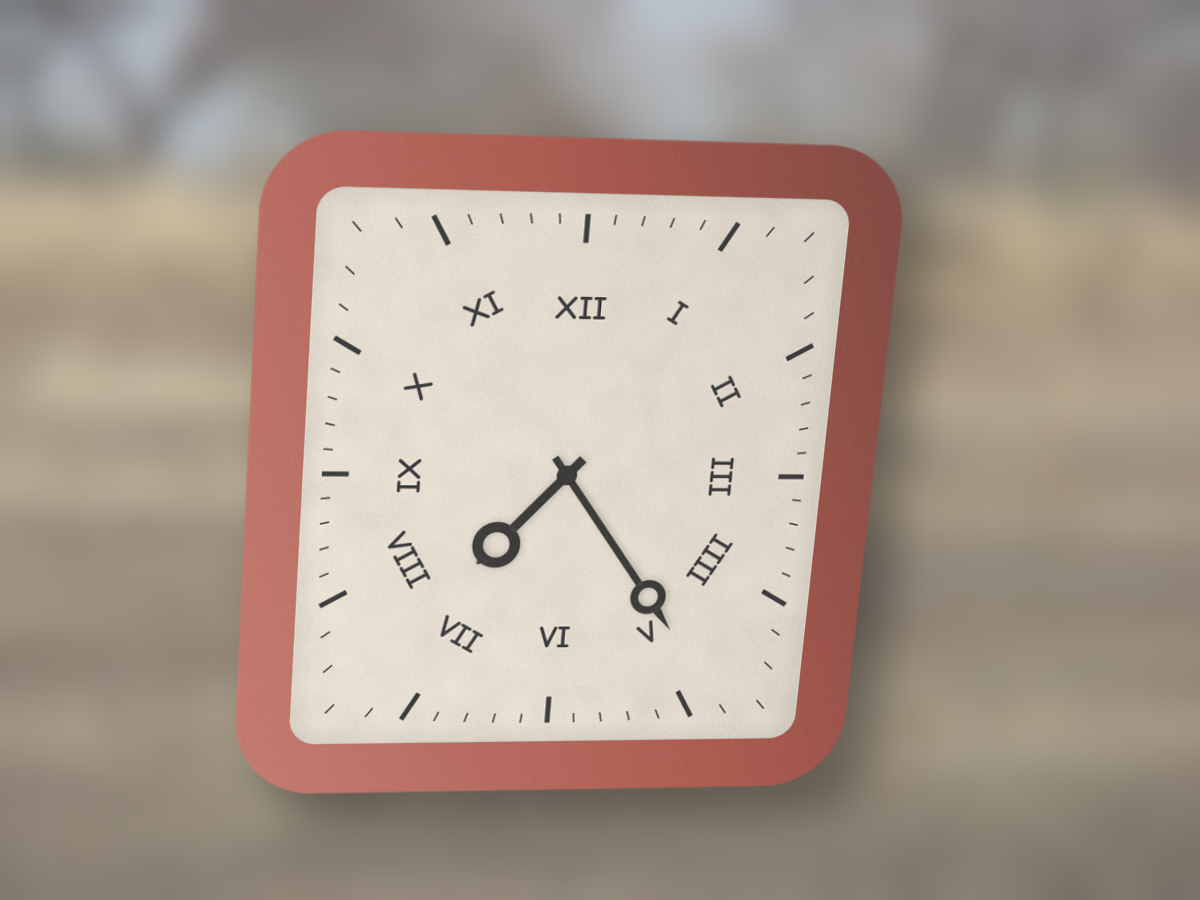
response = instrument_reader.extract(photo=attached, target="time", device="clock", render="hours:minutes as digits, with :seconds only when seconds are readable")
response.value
7:24
